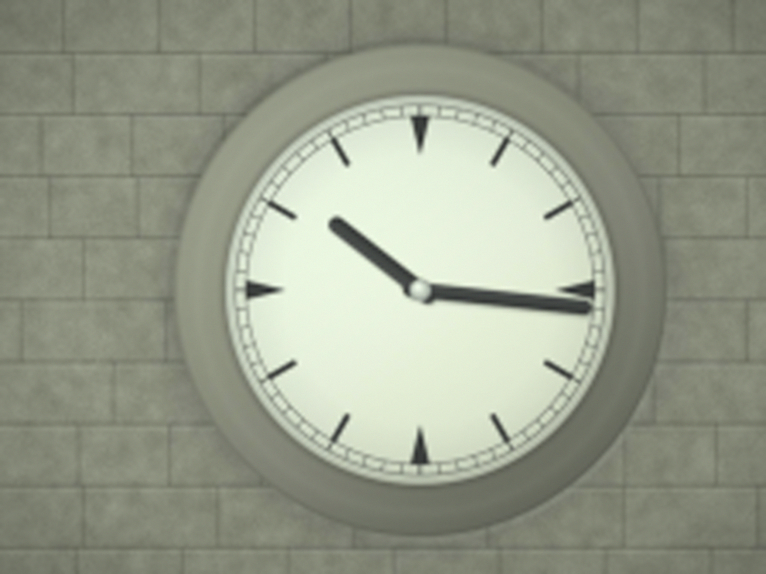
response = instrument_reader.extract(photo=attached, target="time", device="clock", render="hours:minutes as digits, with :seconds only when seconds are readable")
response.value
10:16
